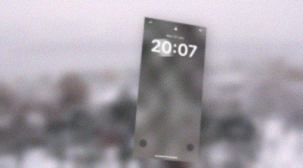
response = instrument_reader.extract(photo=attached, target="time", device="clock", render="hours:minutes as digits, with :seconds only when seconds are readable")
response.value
20:07
